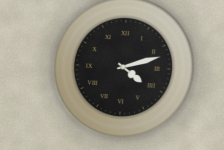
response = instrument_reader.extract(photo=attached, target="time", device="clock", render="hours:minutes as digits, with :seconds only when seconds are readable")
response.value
4:12
